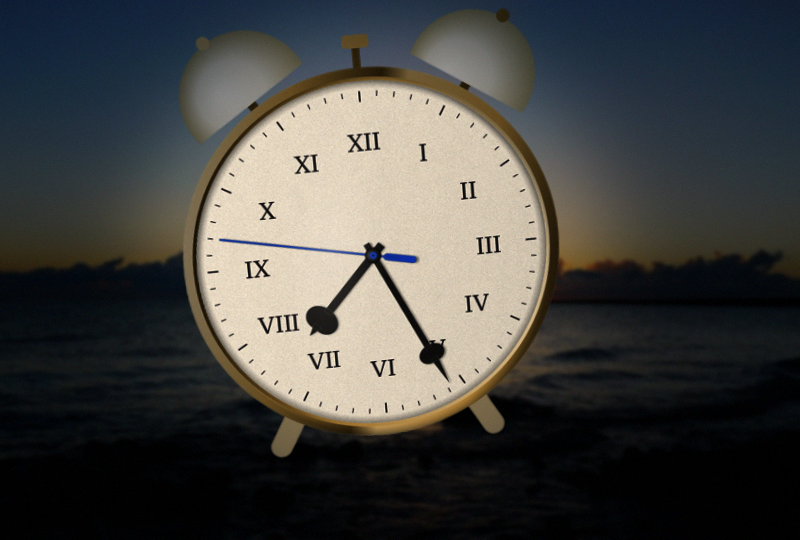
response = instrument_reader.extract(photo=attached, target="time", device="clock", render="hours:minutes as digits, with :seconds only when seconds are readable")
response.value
7:25:47
